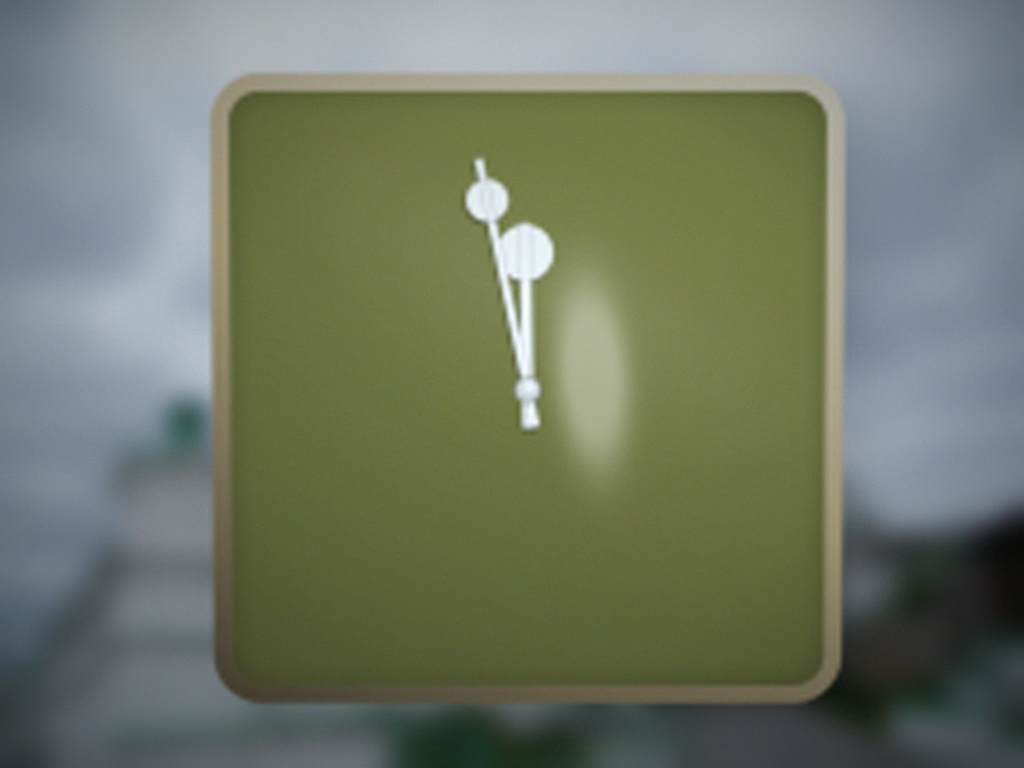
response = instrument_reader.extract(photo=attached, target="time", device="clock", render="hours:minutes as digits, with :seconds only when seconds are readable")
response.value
11:58
